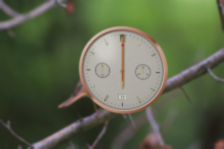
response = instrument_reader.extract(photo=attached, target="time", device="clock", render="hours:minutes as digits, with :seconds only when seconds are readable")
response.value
6:00
